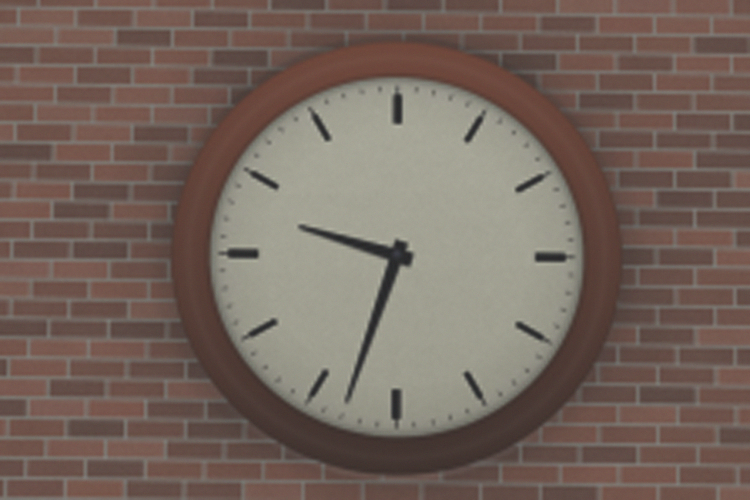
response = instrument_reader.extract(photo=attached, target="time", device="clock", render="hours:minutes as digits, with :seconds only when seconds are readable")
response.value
9:33
